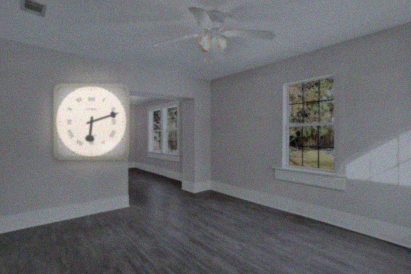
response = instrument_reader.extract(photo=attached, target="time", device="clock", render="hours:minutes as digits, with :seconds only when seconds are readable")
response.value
6:12
